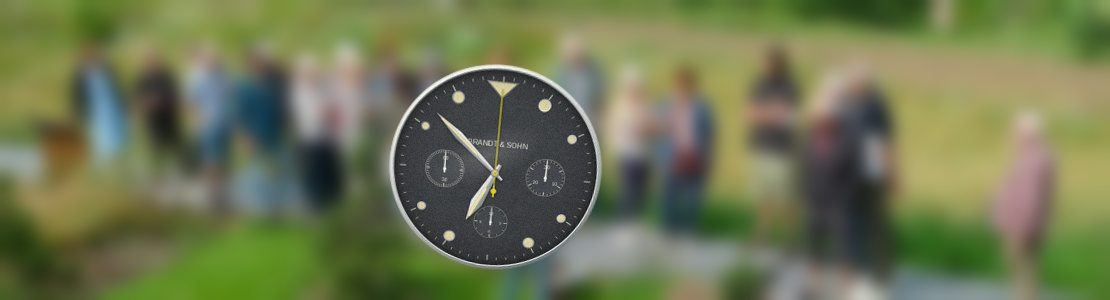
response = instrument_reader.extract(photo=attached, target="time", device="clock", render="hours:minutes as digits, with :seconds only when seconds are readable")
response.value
6:52
